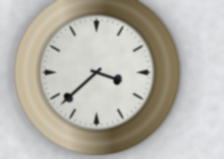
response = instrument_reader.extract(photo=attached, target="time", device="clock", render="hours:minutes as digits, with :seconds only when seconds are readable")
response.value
3:38
